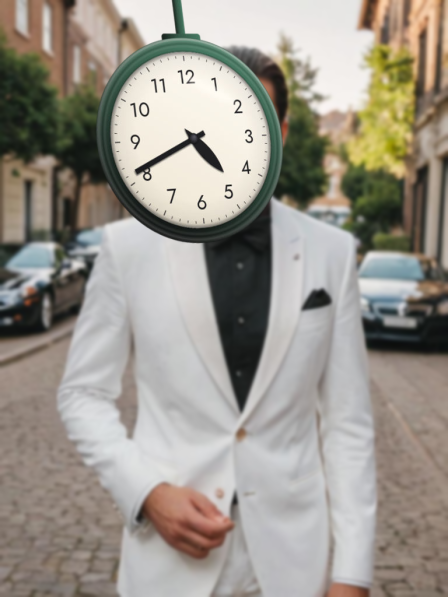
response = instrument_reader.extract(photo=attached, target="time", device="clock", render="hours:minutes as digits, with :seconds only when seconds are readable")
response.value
4:41
